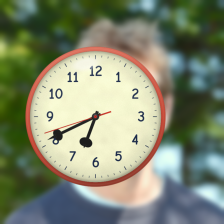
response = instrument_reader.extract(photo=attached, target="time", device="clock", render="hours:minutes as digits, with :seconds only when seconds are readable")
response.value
6:40:42
